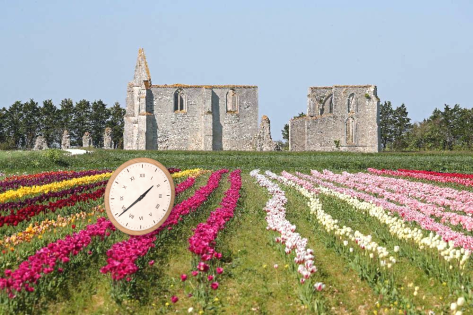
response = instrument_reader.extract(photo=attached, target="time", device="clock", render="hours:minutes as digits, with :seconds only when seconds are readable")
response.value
1:39
